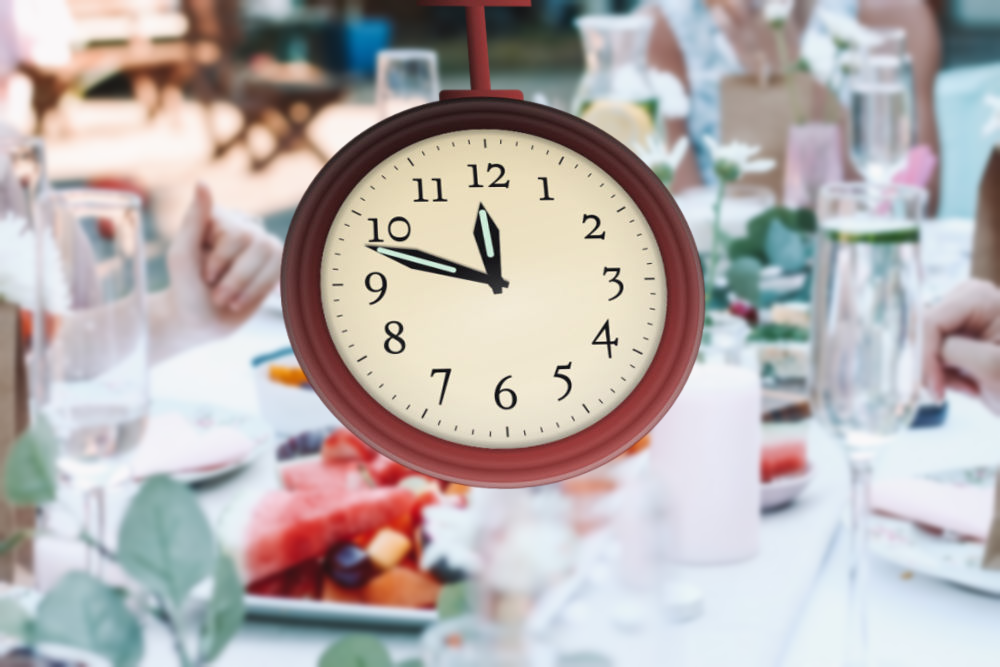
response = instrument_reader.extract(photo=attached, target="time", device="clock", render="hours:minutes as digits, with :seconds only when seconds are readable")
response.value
11:48
